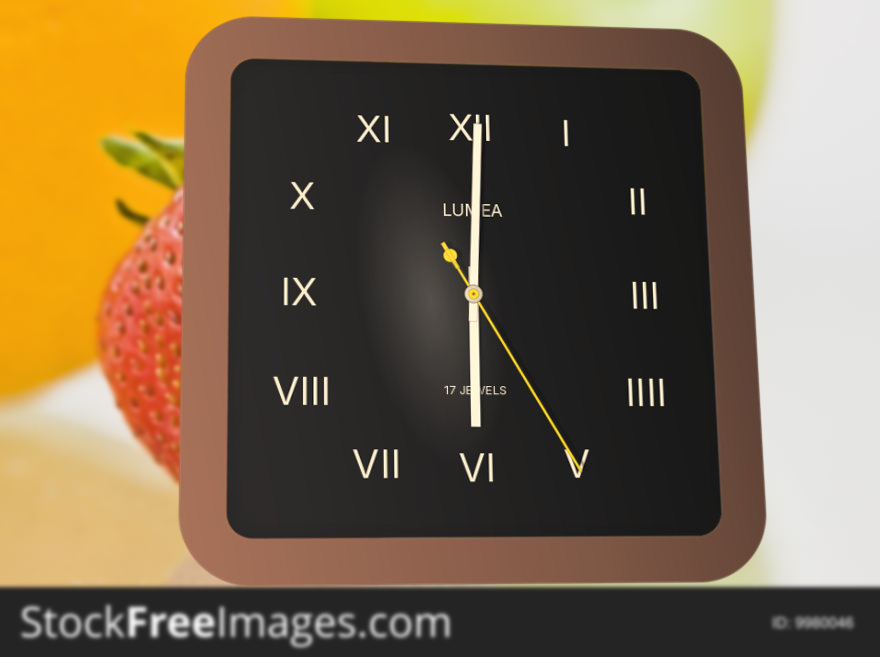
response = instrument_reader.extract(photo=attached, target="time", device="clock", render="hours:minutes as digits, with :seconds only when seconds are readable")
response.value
6:00:25
